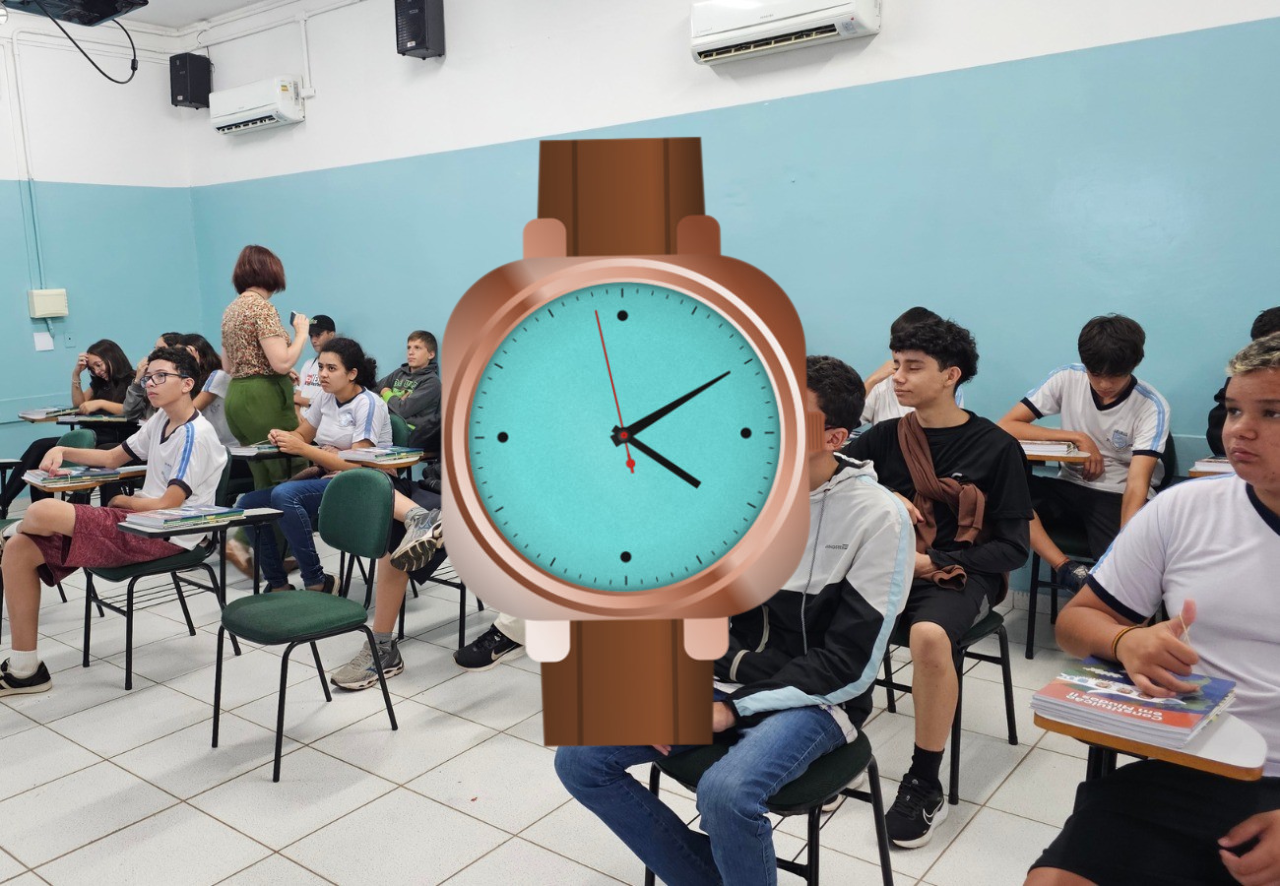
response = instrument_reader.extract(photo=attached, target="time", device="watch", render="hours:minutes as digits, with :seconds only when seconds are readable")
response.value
4:09:58
